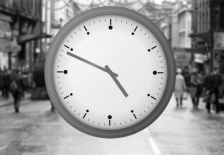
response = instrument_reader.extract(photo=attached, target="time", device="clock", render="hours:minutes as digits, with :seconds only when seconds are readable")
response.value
4:49
